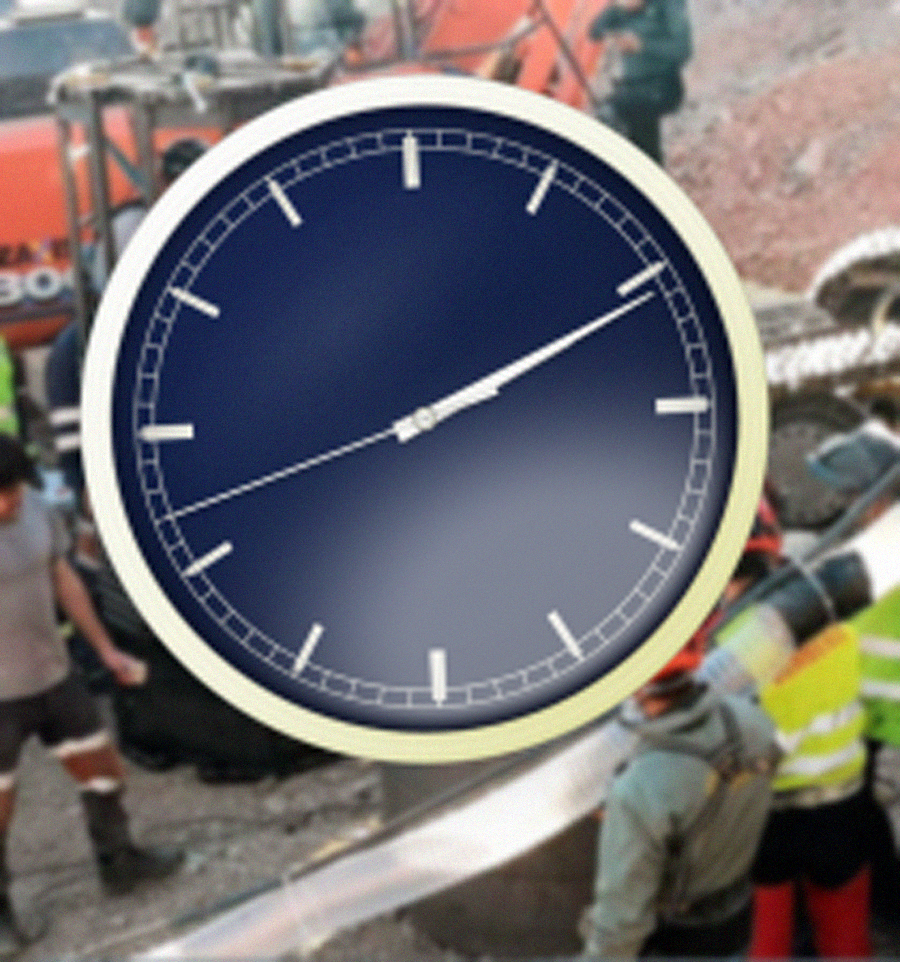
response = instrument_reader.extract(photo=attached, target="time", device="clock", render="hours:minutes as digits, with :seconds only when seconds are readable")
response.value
2:10:42
